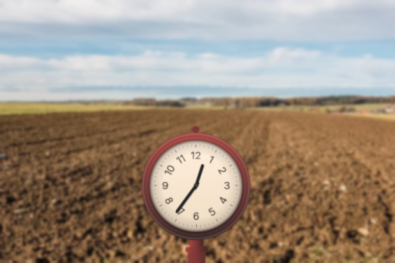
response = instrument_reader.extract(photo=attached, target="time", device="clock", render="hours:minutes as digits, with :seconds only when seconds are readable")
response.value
12:36
